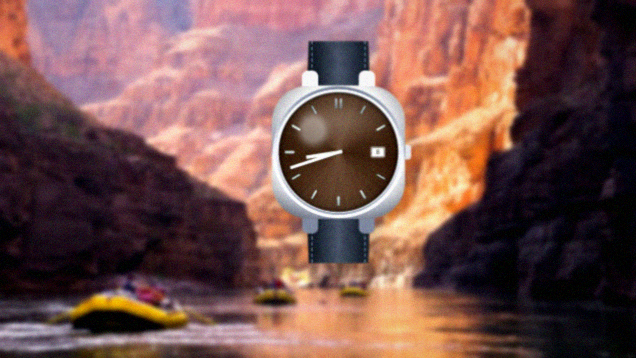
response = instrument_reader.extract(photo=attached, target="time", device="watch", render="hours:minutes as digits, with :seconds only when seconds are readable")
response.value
8:42
